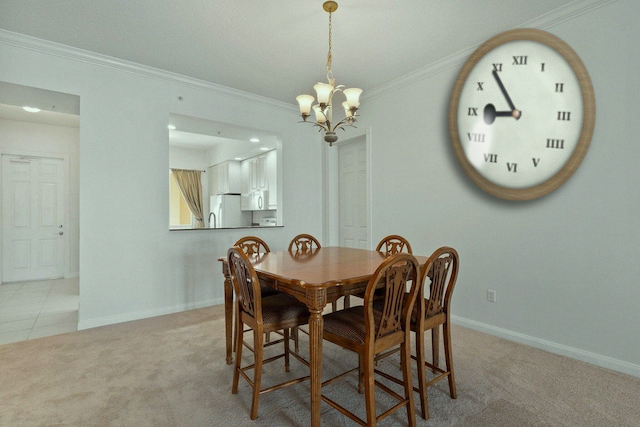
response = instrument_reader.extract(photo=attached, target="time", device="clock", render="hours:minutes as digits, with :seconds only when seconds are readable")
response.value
8:54
